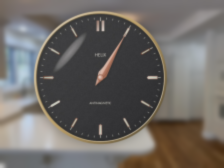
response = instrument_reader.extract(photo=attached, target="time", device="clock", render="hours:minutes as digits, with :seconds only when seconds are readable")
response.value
1:05
